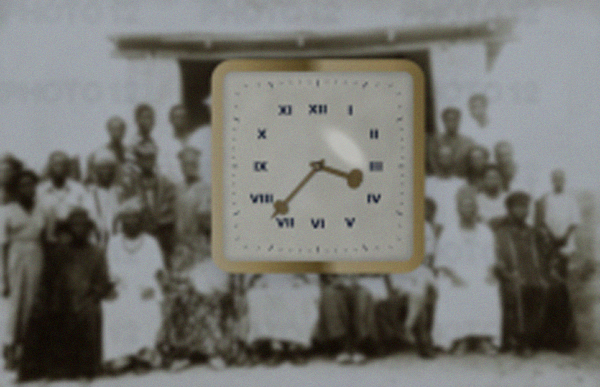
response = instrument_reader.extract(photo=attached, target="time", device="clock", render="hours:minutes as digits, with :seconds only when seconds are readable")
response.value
3:37
